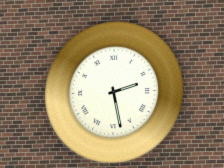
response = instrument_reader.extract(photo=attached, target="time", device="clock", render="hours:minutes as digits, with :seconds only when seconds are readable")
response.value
2:28
